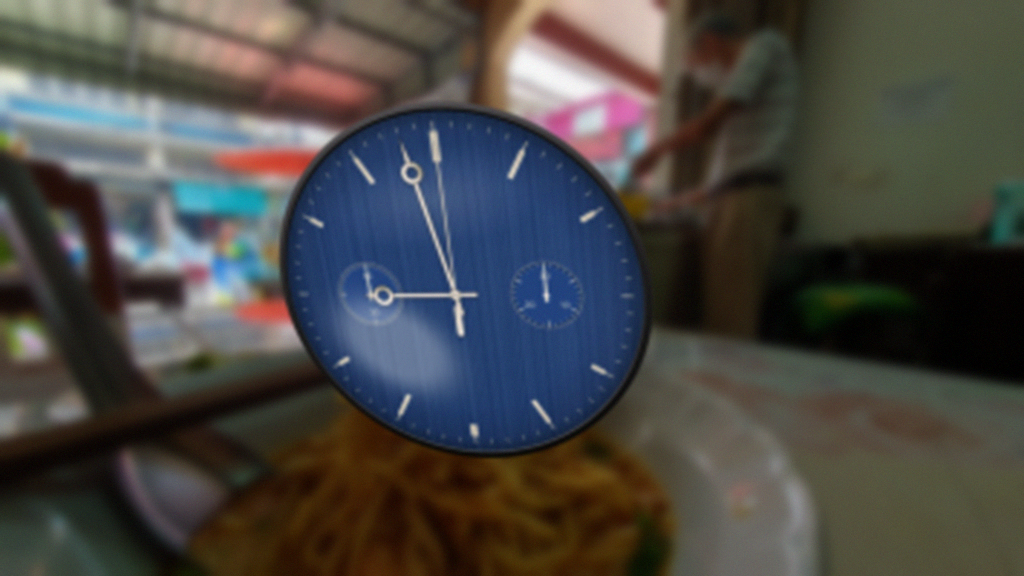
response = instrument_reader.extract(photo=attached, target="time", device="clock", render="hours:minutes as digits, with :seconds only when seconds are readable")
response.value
8:58
